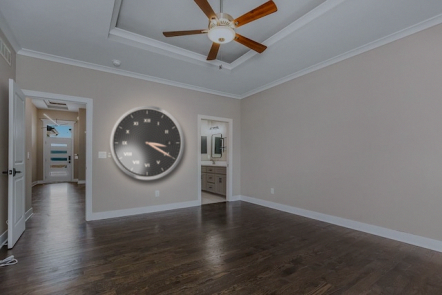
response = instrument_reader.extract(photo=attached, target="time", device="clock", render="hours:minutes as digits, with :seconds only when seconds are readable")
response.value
3:20
